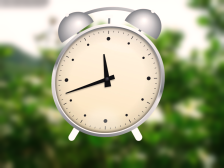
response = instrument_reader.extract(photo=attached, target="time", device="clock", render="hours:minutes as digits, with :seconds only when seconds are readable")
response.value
11:42
